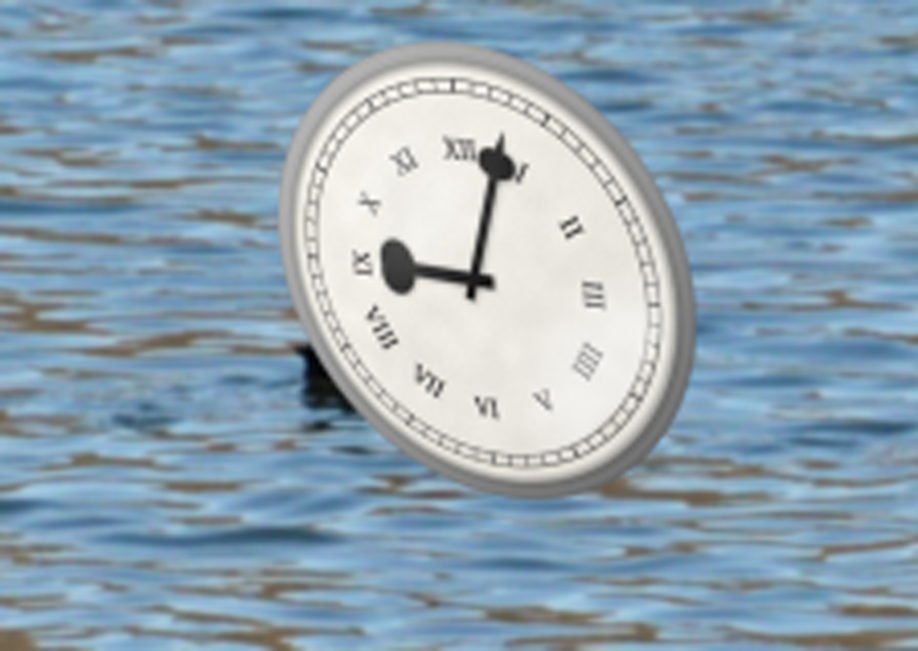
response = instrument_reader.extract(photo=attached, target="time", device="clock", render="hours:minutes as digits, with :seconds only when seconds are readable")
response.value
9:03
